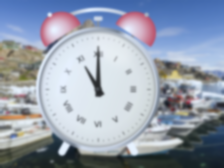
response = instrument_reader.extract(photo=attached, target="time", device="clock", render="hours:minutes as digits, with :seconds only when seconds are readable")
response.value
11:00
